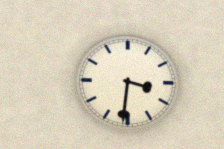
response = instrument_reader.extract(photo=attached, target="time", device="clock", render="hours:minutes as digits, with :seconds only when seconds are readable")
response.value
3:31
